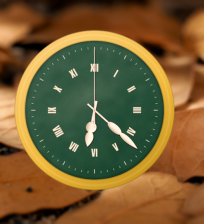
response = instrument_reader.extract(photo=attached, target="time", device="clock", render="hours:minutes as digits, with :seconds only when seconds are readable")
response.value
6:22:00
